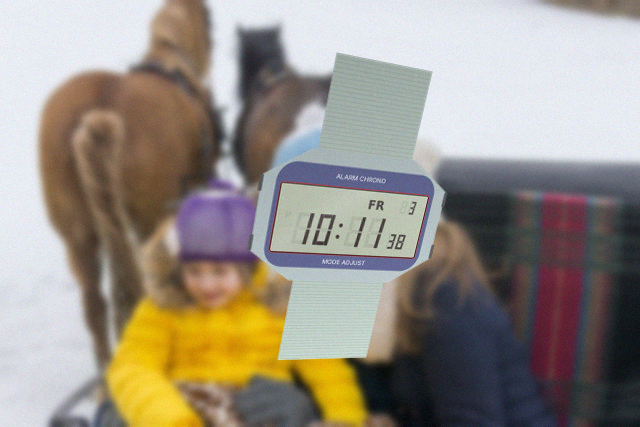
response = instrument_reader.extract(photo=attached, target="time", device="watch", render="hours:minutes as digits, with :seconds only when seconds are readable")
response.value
10:11:38
